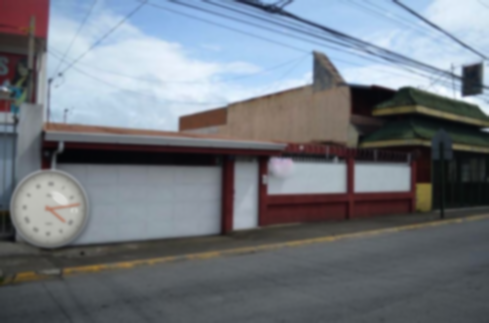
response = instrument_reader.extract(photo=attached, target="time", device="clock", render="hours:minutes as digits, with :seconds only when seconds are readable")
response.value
4:13
